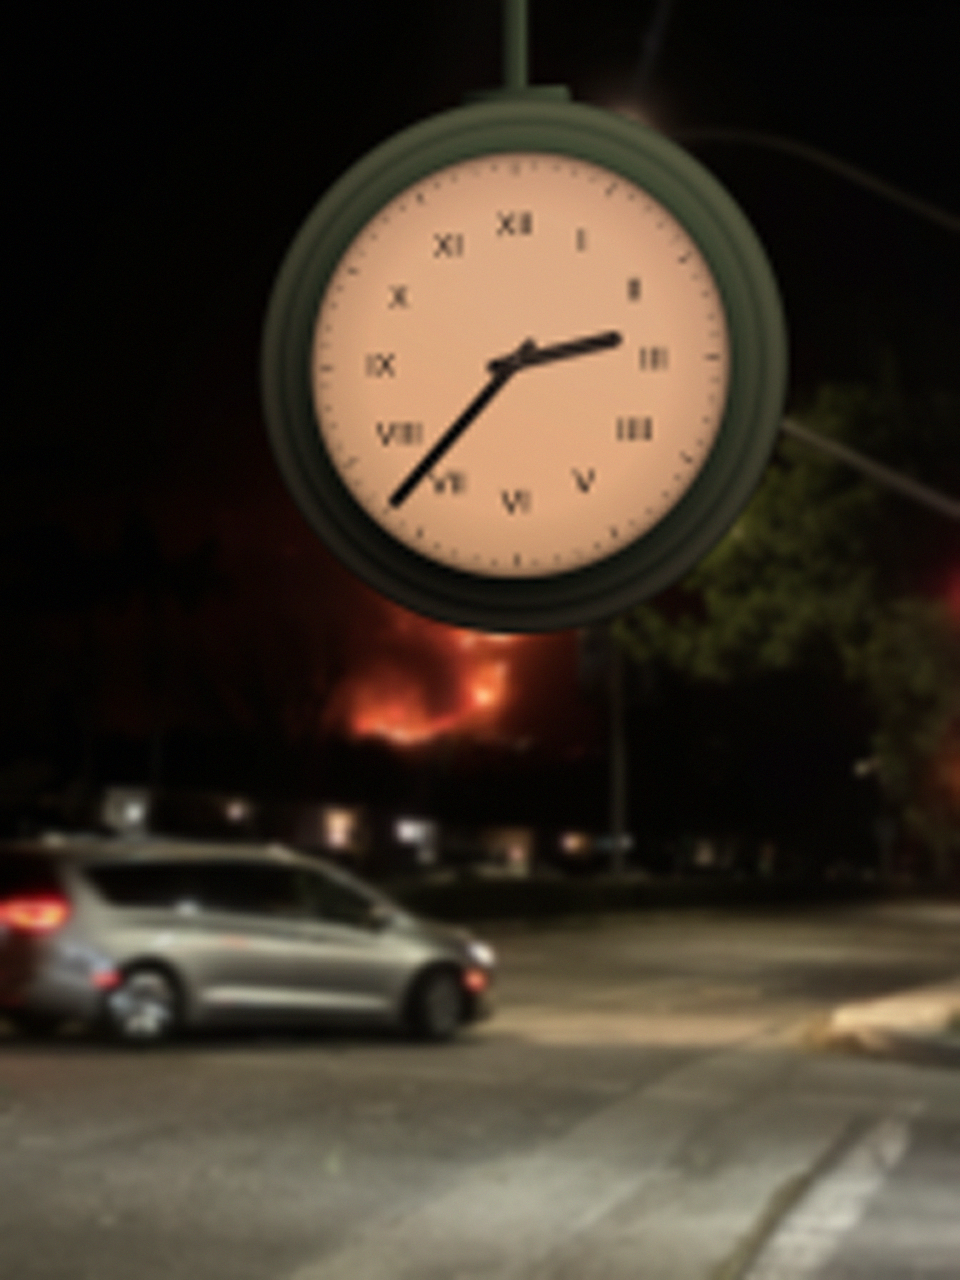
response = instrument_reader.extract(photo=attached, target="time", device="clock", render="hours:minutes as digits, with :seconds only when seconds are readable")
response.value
2:37
